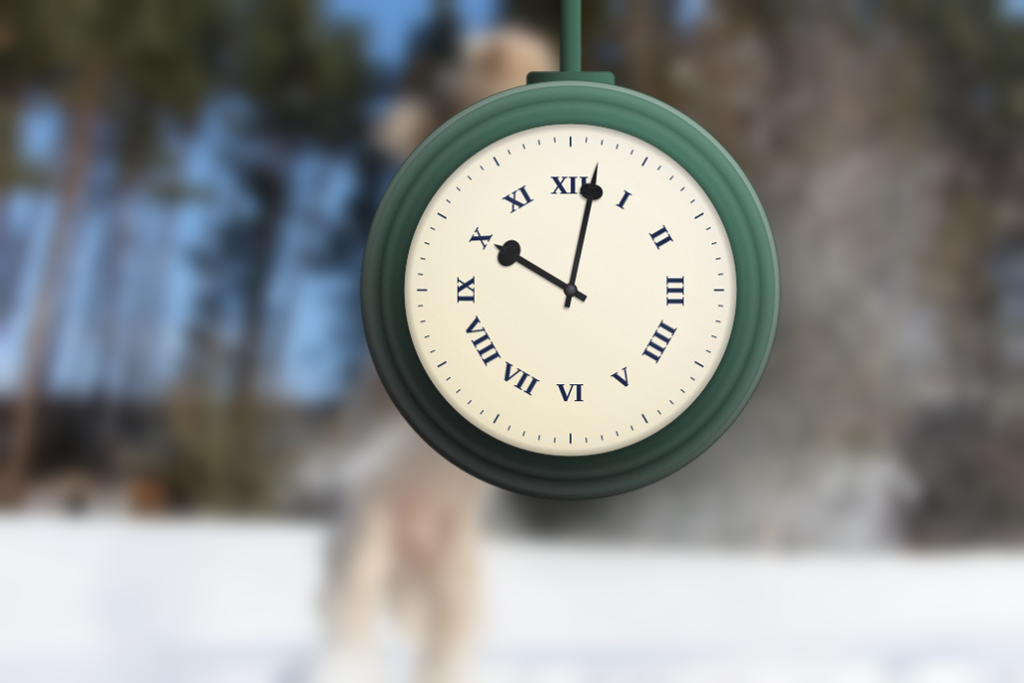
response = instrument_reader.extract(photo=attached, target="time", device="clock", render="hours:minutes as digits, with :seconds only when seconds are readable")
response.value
10:02
